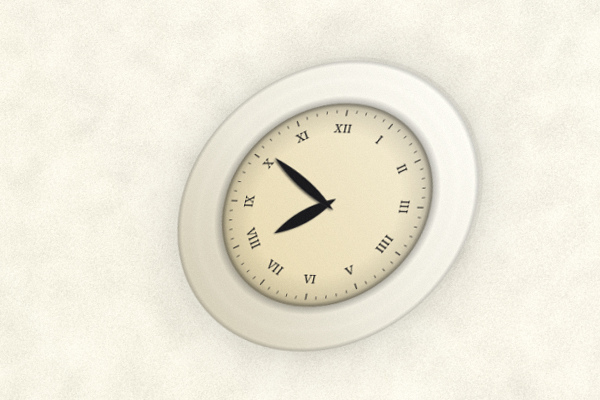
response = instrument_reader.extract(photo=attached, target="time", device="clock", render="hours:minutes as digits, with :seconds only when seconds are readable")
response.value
7:51
